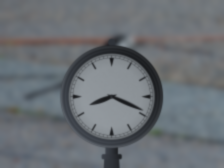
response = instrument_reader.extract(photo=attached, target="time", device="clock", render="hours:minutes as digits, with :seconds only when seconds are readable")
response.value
8:19
